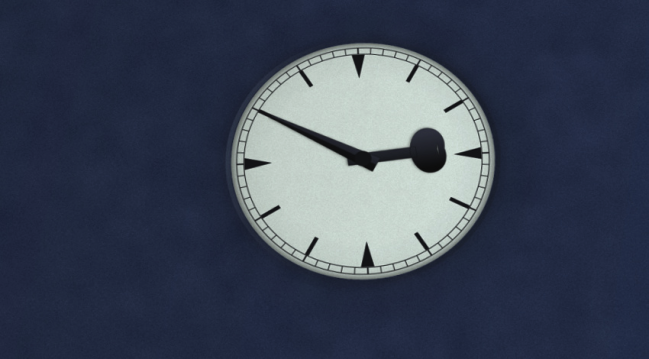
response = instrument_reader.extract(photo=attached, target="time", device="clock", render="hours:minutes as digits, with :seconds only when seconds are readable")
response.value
2:50
